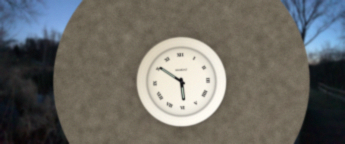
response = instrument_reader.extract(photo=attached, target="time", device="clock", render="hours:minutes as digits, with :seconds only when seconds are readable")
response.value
5:51
